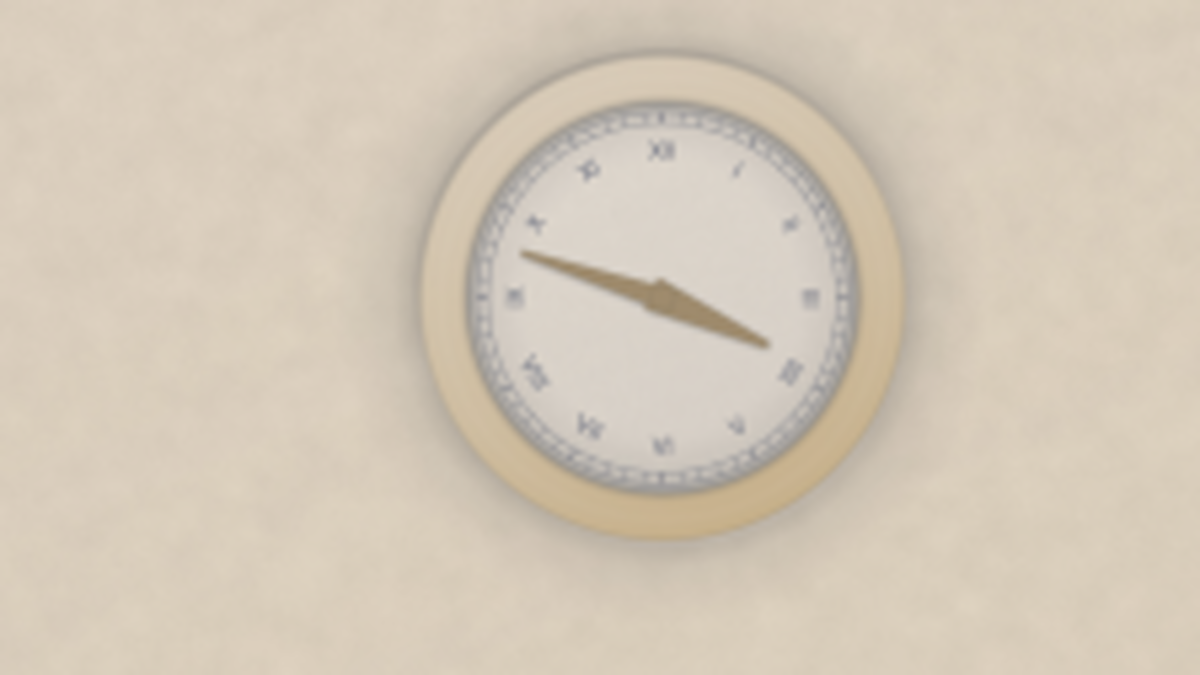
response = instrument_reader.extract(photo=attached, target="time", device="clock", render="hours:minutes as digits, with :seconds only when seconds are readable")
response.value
3:48
